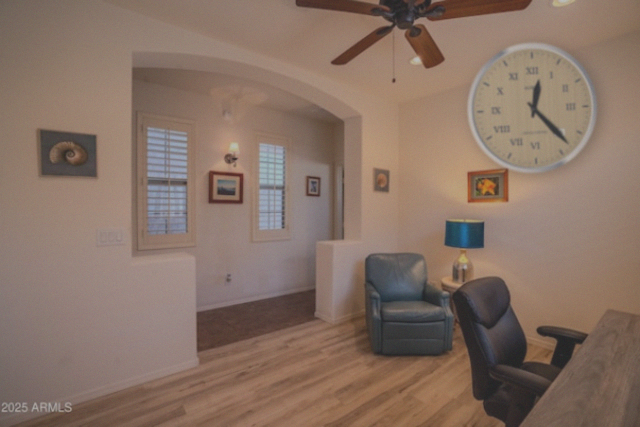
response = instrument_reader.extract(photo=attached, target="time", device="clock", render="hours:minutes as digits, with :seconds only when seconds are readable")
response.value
12:23
